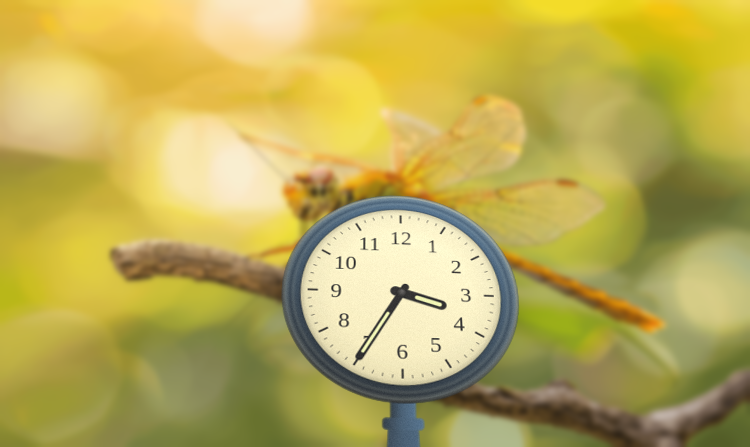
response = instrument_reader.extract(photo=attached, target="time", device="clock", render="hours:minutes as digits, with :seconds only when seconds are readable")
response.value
3:35
